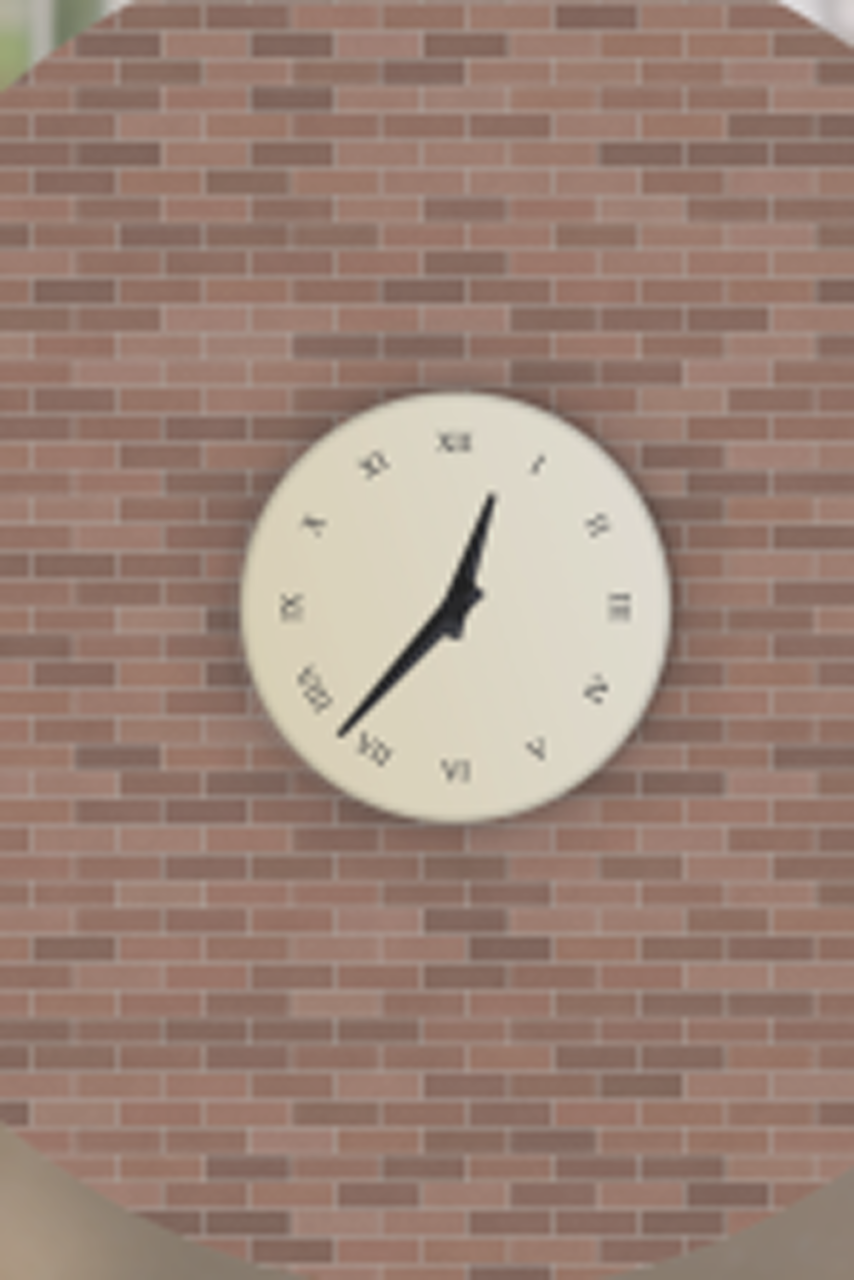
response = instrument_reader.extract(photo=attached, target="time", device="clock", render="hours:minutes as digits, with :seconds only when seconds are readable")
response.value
12:37
